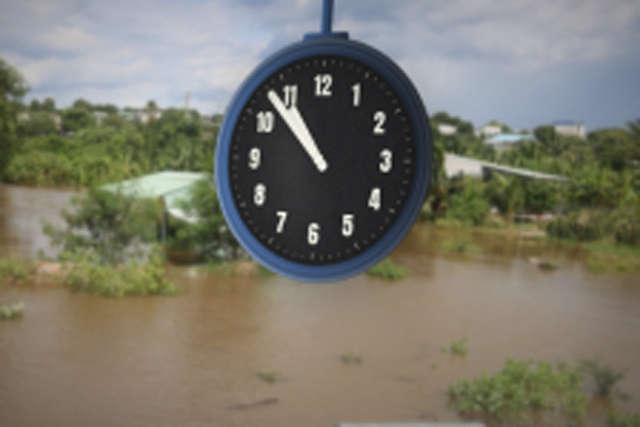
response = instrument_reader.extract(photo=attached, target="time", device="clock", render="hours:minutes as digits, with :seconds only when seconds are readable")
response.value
10:53
